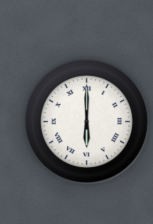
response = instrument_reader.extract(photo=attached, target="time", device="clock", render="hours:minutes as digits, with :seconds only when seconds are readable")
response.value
6:00
